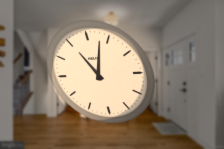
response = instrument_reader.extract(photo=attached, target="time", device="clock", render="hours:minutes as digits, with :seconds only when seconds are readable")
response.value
11:03
